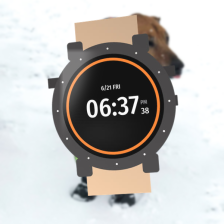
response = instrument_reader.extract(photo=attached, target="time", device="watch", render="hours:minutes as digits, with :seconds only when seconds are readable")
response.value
6:37:38
